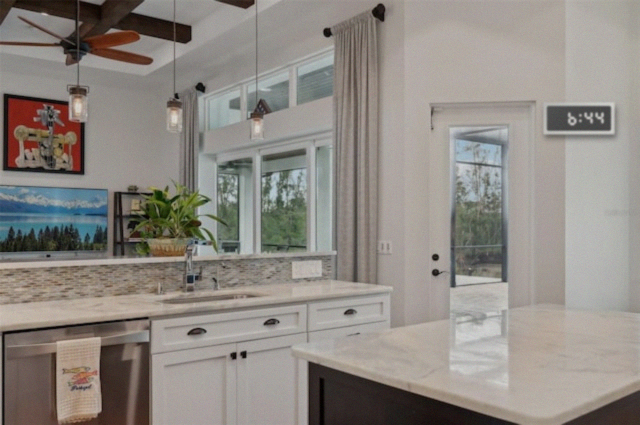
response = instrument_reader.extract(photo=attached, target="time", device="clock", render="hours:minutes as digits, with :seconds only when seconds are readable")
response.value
6:44
